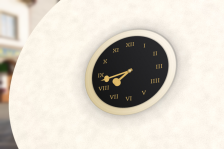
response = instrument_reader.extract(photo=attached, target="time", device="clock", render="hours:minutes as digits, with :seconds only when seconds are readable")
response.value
7:43
